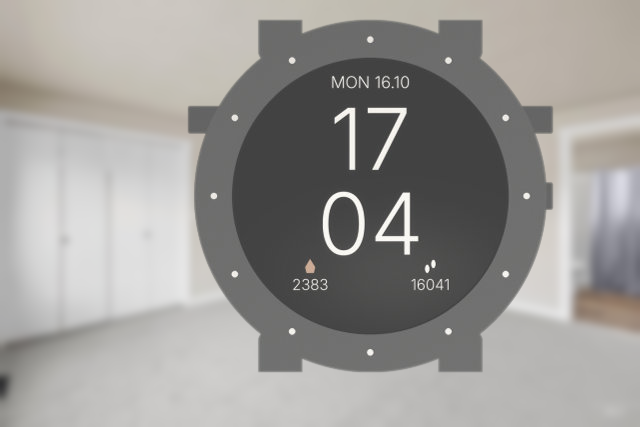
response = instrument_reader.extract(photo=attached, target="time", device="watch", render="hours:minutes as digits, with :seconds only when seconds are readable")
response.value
17:04
